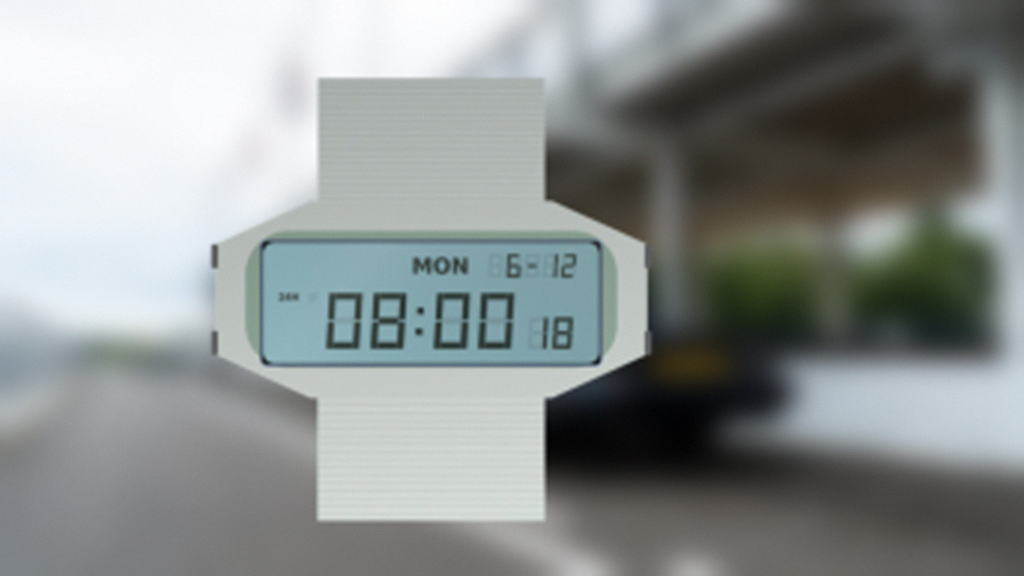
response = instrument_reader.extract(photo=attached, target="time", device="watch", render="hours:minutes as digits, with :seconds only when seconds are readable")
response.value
8:00:18
